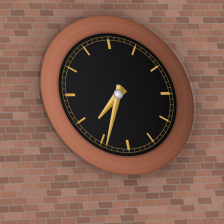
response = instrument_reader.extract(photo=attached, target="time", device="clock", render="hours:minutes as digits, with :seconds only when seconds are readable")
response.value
7:34
